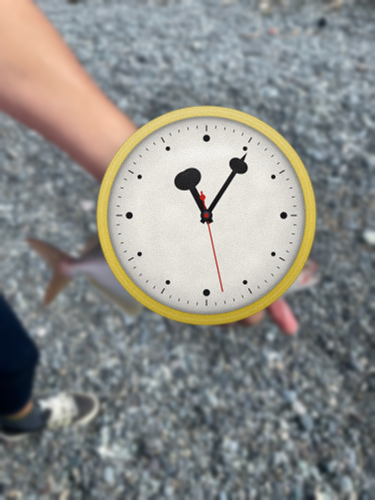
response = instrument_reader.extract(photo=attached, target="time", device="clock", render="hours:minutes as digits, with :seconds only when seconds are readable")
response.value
11:05:28
